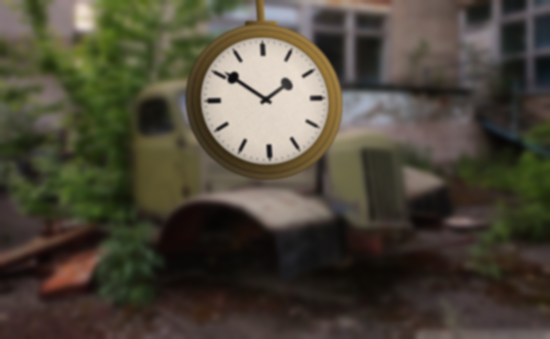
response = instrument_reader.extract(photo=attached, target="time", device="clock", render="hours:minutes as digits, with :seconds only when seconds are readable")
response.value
1:51
